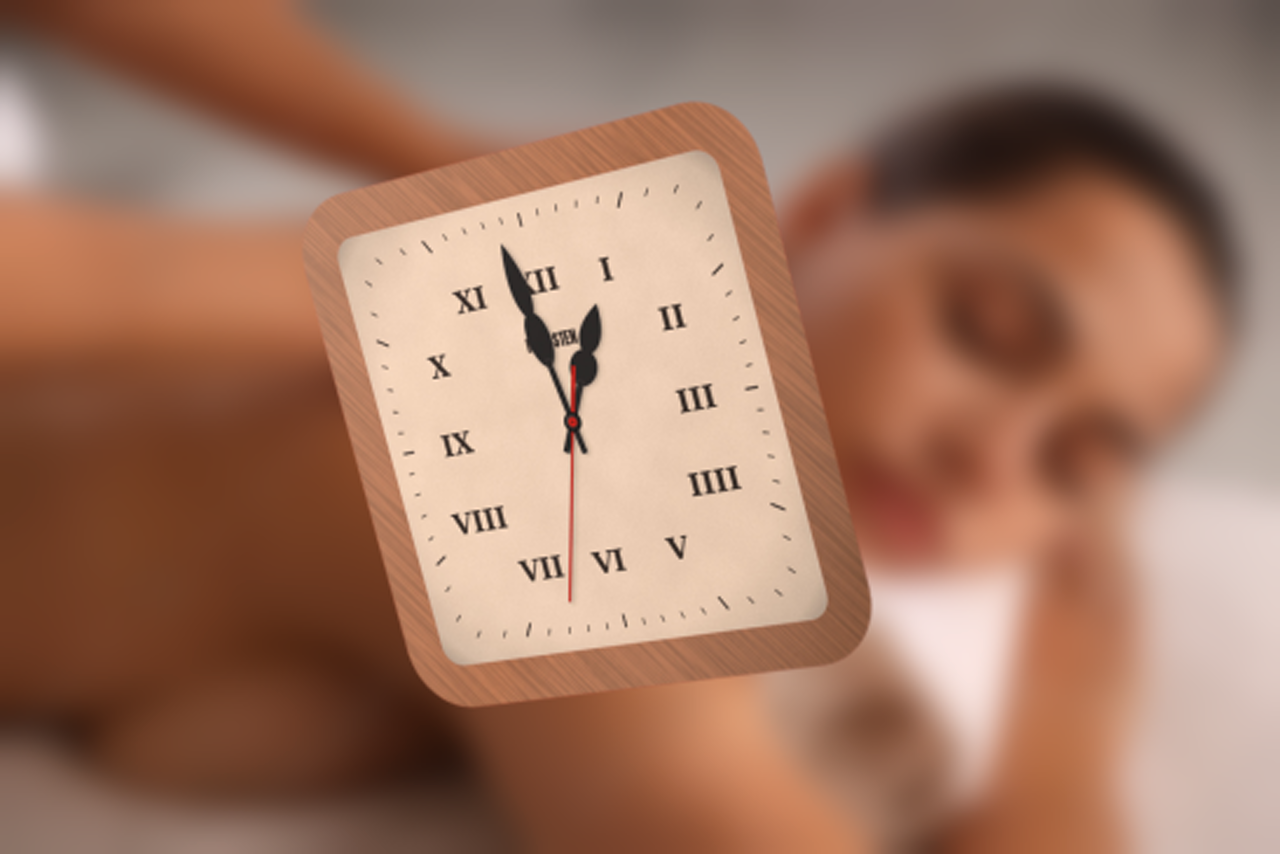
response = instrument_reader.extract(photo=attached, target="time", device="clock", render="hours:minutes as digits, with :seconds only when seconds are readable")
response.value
12:58:33
